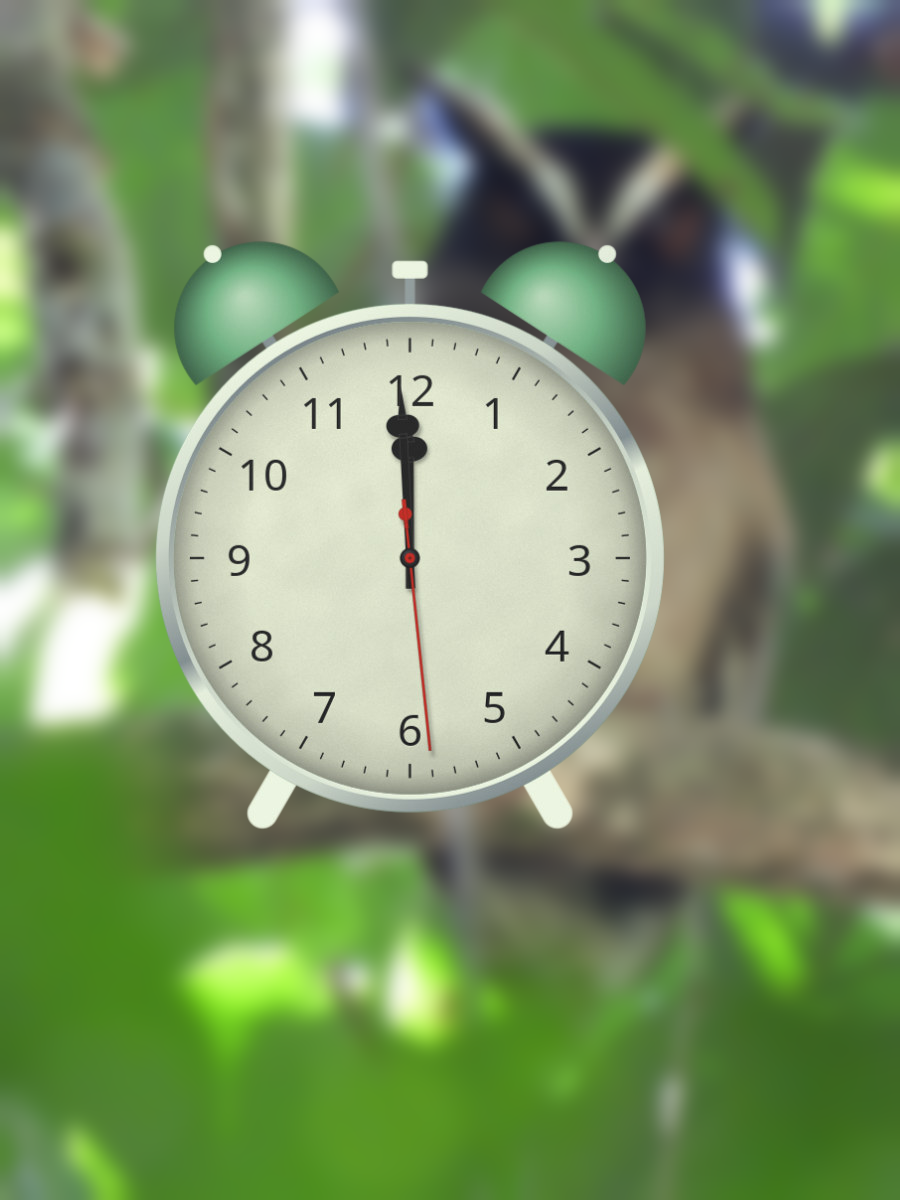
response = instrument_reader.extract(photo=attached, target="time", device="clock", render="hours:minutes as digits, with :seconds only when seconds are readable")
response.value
11:59:29
